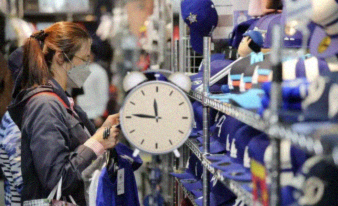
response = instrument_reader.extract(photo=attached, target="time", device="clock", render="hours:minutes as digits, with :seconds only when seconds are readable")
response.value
11:46
